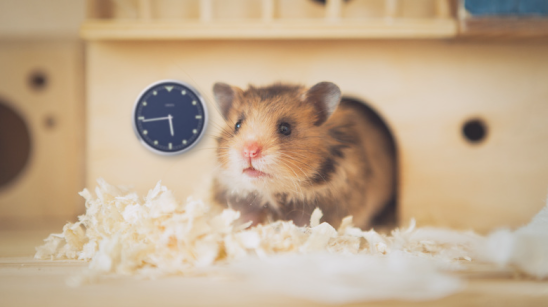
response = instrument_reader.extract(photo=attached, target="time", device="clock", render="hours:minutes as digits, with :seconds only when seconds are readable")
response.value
5:44
